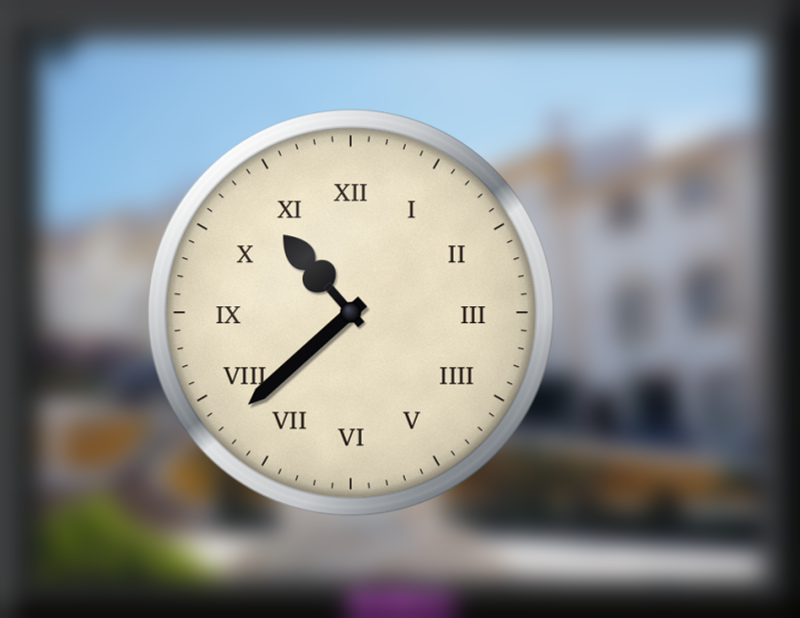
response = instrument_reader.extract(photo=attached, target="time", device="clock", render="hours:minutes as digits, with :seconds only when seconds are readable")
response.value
10:38
